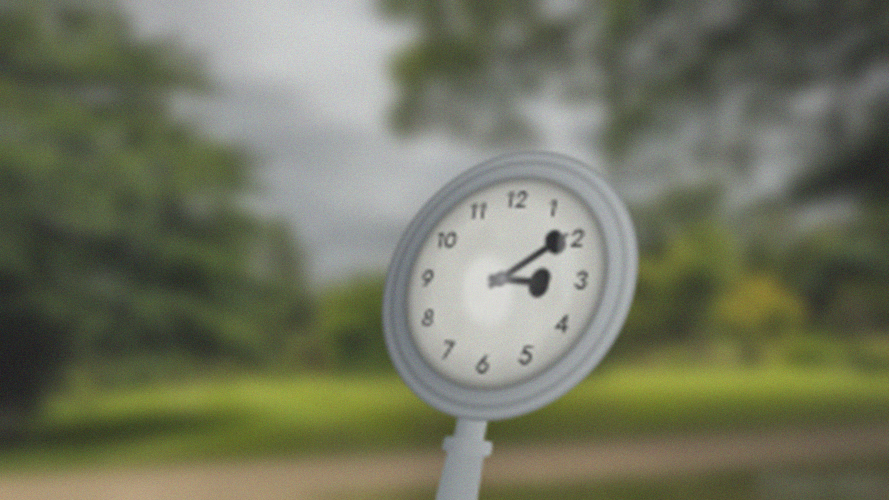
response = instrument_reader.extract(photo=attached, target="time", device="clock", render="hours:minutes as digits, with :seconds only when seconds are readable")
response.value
3:09
